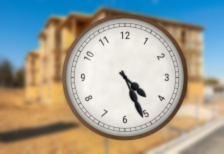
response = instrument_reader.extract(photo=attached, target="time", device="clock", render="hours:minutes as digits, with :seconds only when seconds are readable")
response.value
4:26
